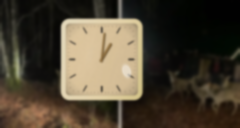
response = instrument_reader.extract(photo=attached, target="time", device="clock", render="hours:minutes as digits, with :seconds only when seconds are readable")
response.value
1:01
